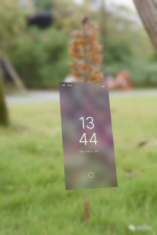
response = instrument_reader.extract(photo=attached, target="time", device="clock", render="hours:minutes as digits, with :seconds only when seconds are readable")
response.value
13:44
